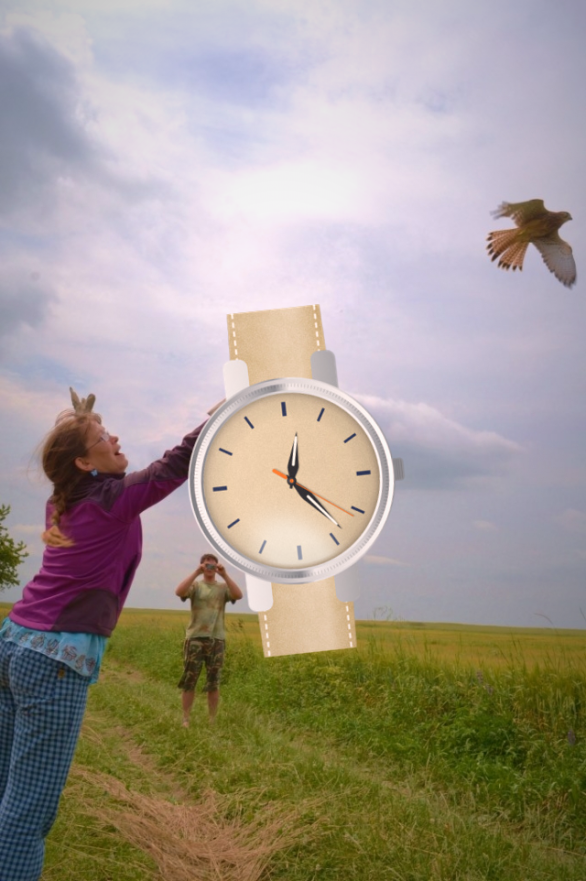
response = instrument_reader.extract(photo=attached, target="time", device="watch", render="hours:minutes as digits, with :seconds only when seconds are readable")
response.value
12:23:21
